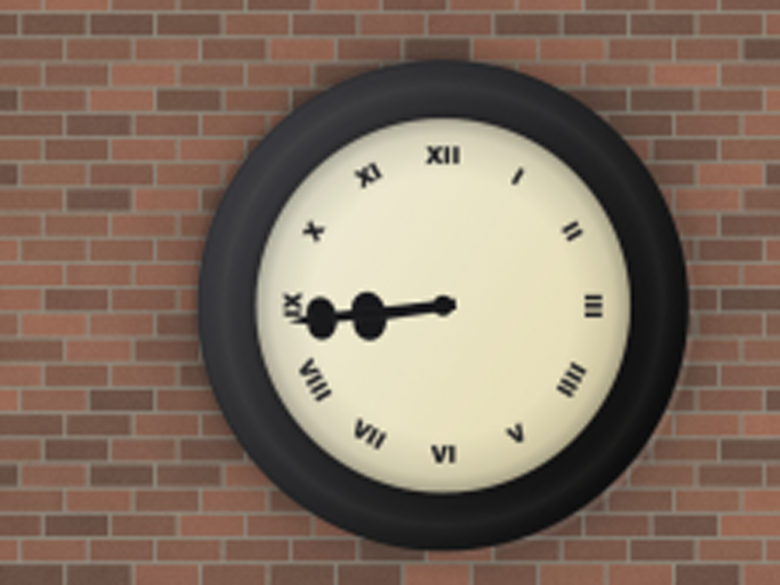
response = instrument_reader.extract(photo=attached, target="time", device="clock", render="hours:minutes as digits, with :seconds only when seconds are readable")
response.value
8:44
